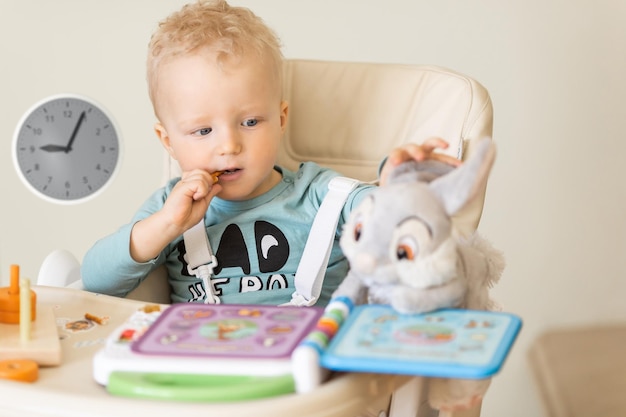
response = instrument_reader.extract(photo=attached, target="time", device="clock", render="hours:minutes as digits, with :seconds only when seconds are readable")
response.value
9:04
